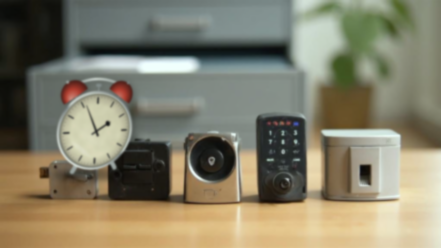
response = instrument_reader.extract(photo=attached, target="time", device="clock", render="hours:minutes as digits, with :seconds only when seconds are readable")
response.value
1:56
